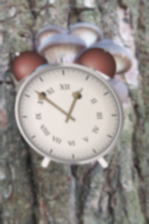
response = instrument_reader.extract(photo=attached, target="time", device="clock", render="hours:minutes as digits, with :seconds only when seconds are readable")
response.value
12:52
